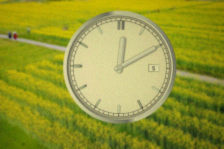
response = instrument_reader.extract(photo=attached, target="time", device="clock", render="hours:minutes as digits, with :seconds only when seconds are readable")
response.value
12:10
